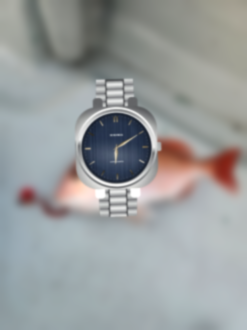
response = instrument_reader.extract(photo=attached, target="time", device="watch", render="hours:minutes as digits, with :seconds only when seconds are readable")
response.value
6:10
